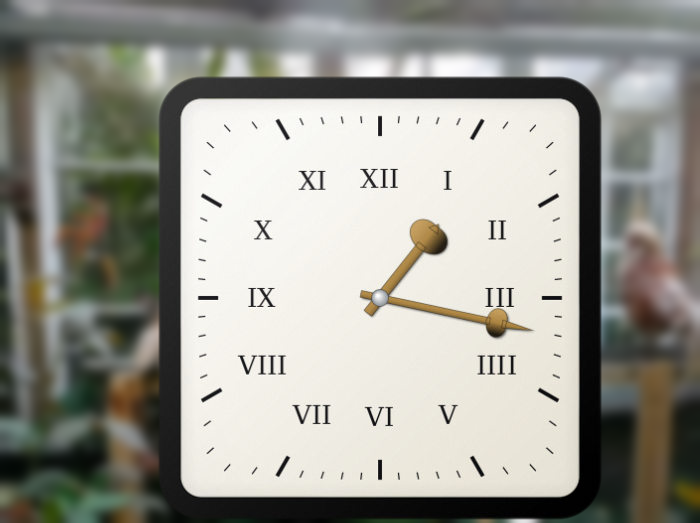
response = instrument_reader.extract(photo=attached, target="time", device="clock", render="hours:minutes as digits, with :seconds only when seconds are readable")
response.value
1:17
